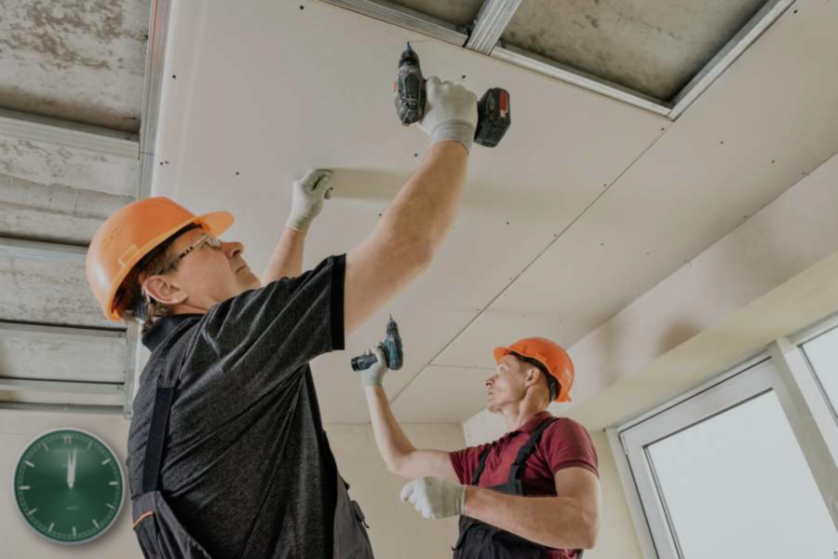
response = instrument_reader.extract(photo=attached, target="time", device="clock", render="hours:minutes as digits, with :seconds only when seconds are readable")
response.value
12:02
